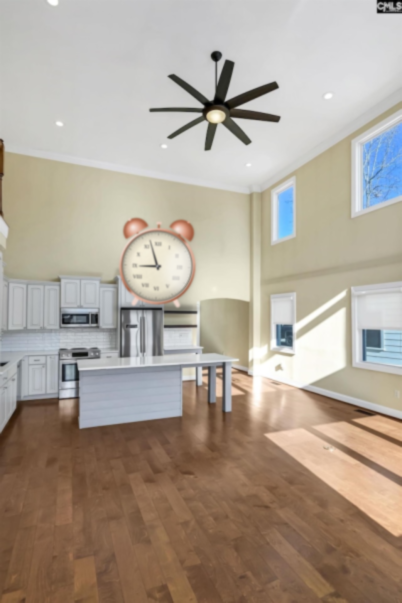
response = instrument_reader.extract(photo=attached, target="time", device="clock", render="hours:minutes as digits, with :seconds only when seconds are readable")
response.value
8:57
